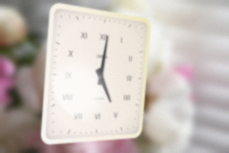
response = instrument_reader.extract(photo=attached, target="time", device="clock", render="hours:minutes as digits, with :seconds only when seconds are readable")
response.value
5:01
